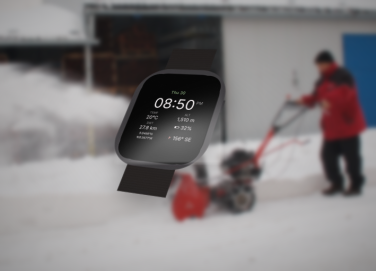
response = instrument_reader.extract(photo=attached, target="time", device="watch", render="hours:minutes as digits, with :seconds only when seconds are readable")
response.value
8:50
